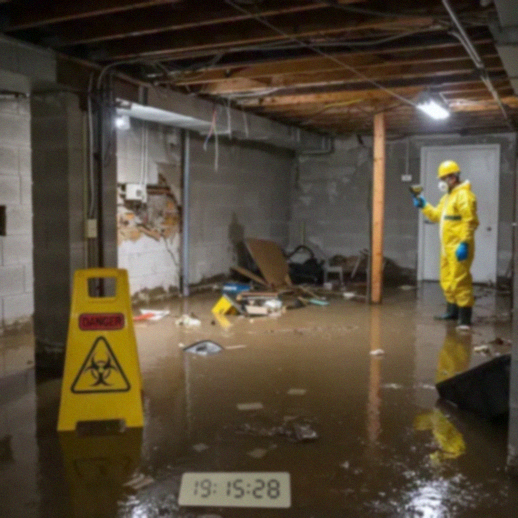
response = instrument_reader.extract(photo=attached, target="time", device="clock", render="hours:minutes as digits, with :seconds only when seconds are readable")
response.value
19:15:28
